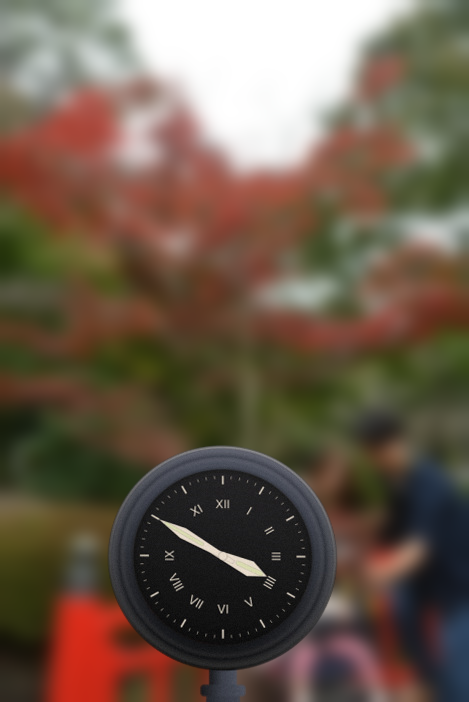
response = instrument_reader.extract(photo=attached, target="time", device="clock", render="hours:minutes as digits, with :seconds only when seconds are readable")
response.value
3:50
